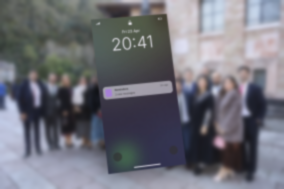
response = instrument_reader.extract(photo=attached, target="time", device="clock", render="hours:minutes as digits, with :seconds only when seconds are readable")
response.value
20:41
